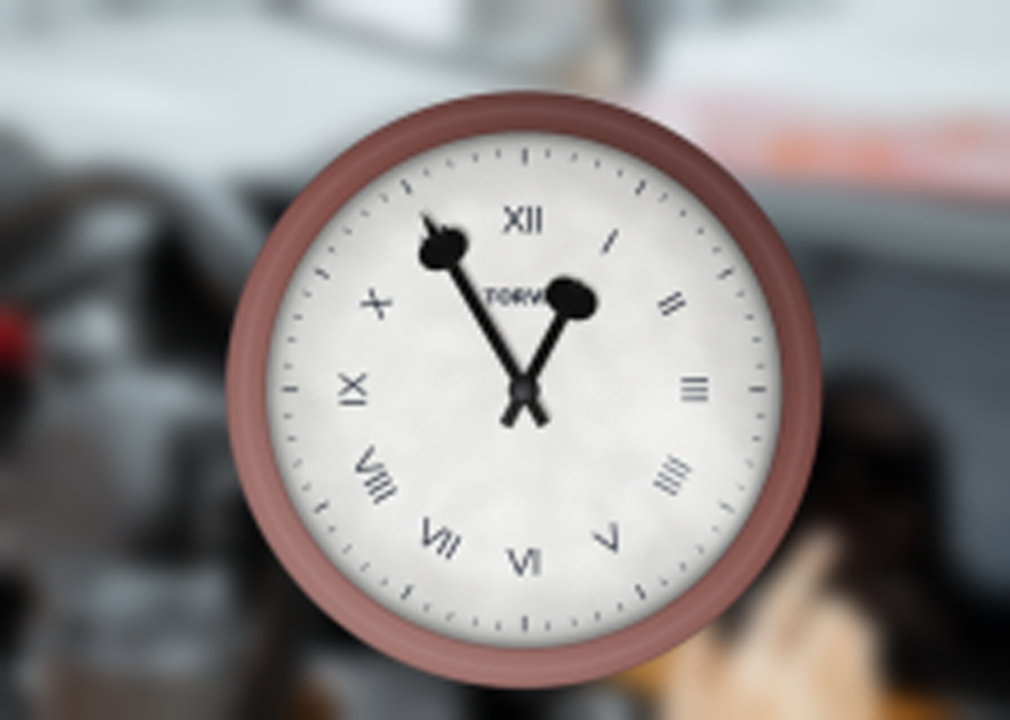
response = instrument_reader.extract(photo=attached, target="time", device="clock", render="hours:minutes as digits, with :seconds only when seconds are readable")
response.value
12:55
